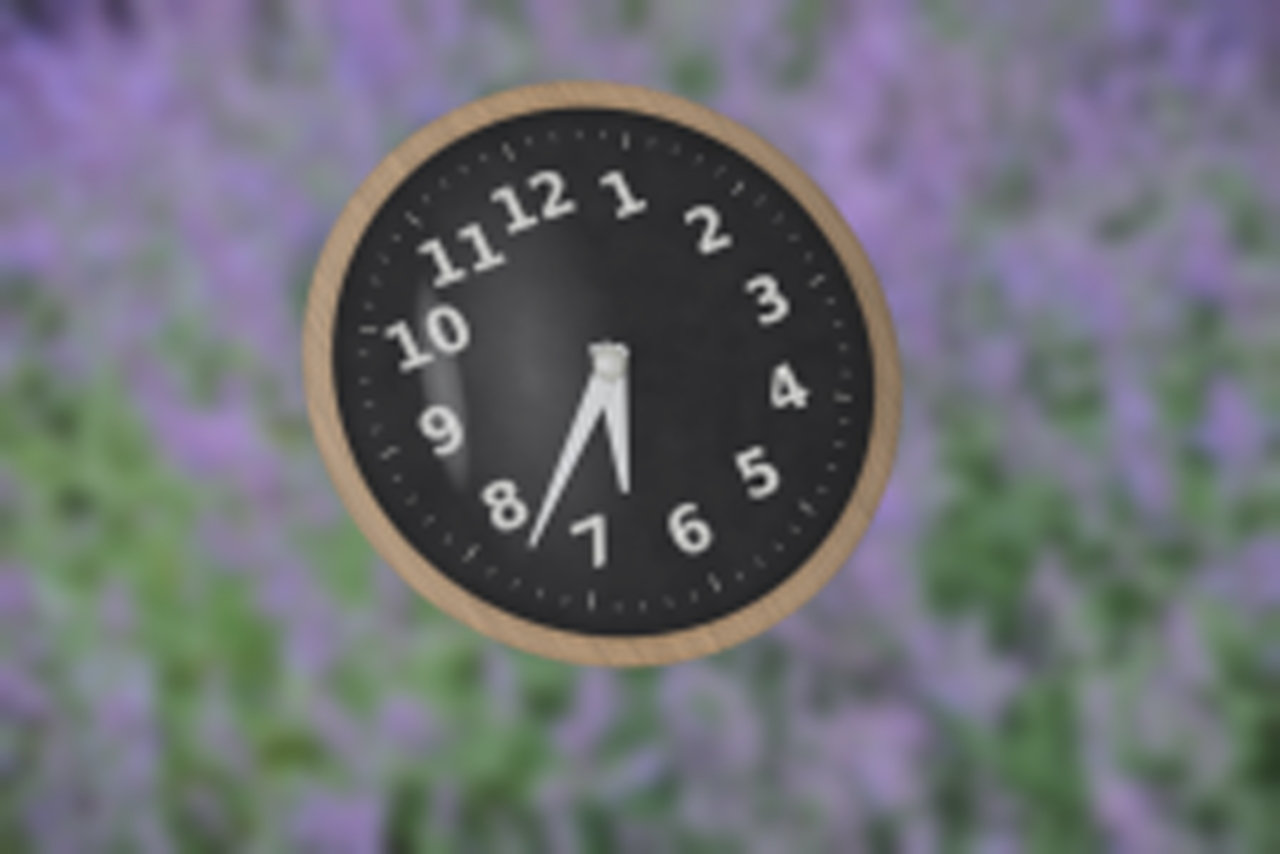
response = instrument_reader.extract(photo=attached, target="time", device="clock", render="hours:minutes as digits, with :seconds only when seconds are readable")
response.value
6:38
